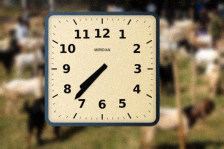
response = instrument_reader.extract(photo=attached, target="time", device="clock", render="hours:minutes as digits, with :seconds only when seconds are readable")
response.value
7:37
